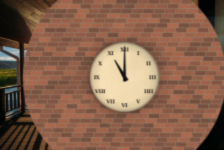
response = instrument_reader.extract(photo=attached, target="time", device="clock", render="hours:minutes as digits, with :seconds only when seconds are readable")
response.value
11:00
